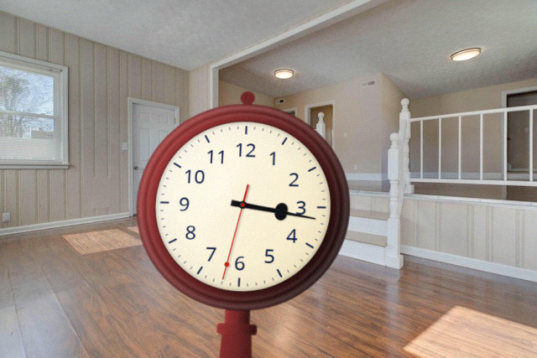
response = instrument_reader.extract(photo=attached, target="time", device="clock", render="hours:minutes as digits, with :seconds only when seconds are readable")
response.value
3:16:32
